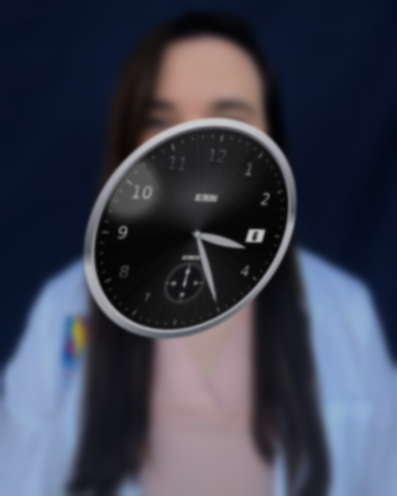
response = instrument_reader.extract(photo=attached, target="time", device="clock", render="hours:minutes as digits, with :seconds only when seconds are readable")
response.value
3:25
